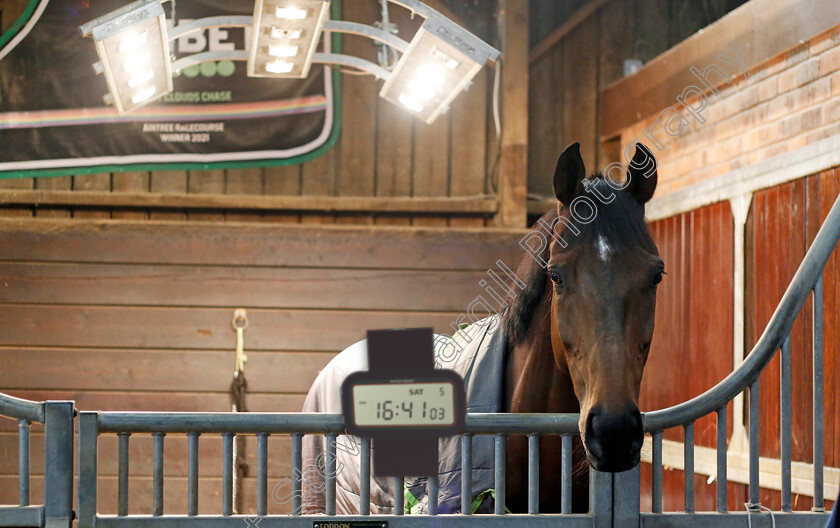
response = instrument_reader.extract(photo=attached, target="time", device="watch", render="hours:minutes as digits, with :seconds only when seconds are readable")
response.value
16:41:03
